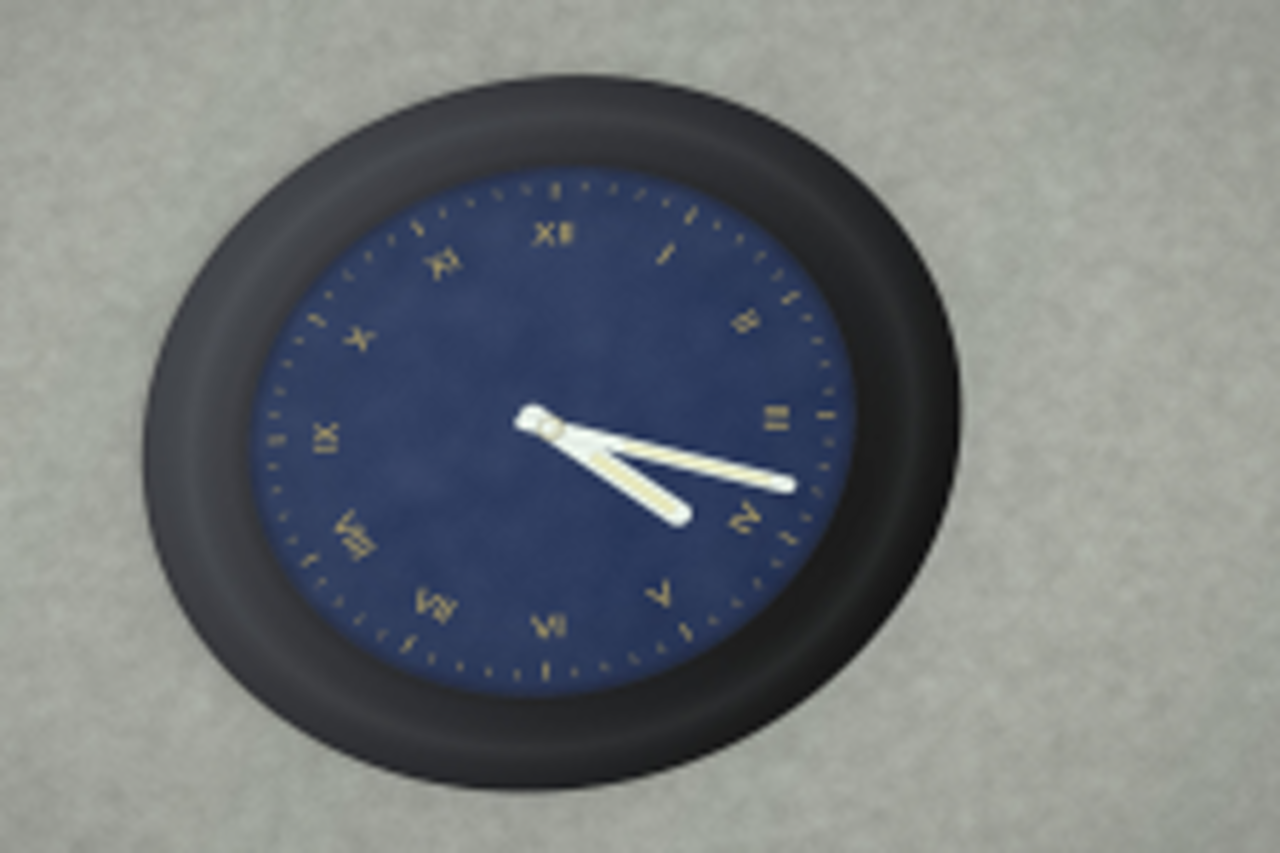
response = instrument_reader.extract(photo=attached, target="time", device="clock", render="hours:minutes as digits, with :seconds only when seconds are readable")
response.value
4:18
